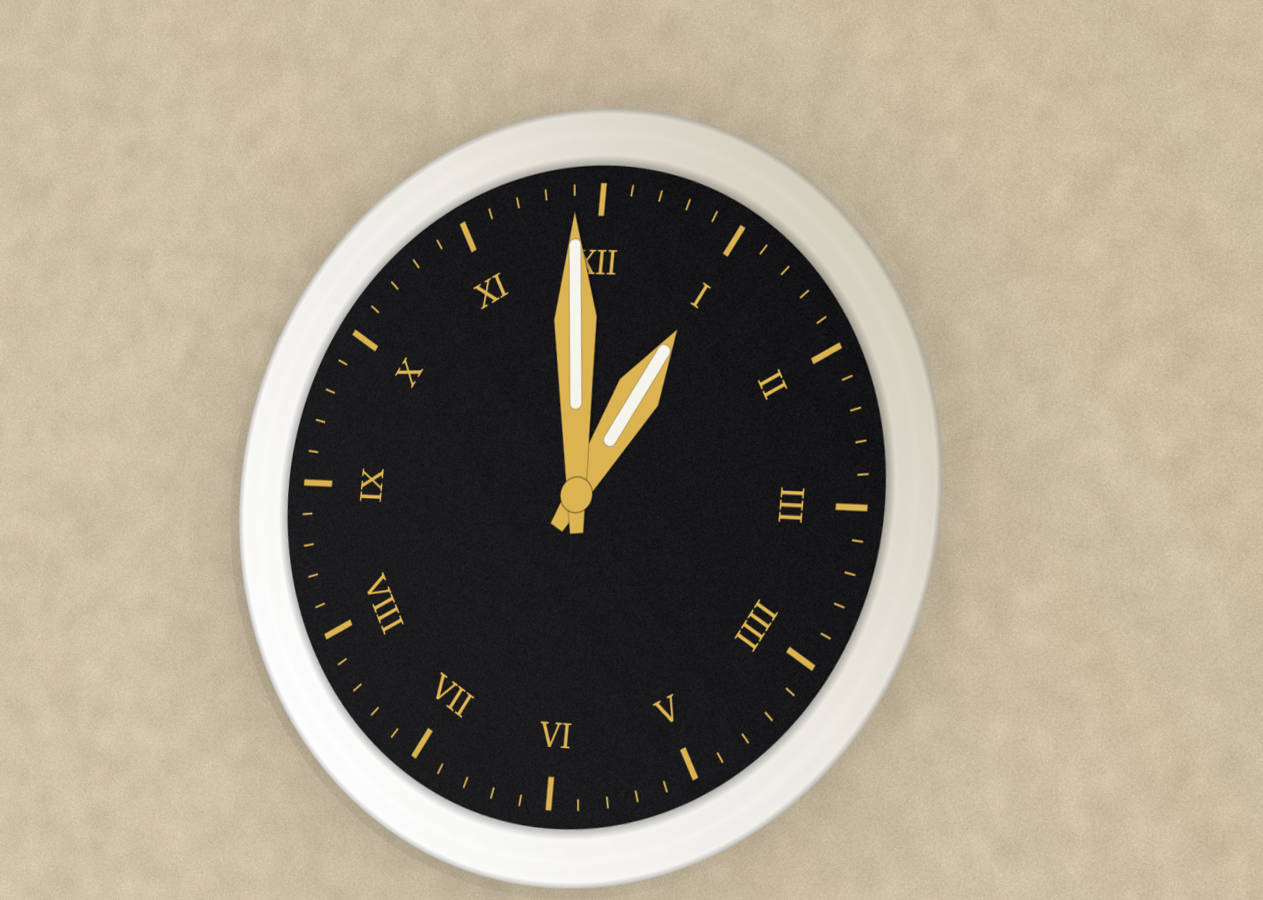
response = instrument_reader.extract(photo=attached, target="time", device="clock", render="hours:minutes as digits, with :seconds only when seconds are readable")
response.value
12:59
